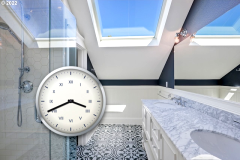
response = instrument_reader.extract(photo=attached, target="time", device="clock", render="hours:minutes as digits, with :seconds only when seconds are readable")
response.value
3:41
